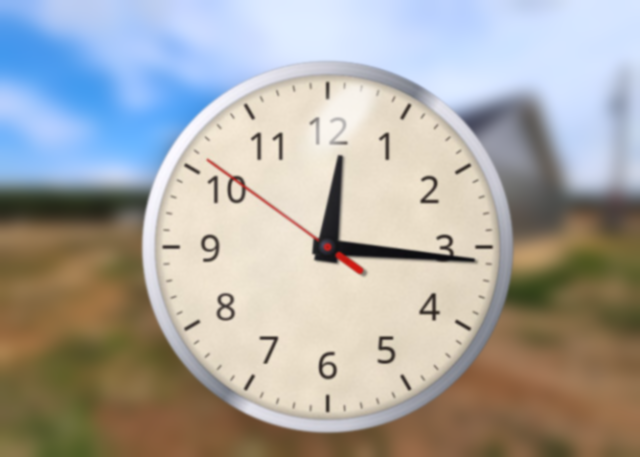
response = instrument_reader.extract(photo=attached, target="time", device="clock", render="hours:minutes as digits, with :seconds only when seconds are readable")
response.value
12:15:51
